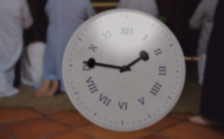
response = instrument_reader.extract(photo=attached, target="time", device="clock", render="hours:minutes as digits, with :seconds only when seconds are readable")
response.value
1:46
